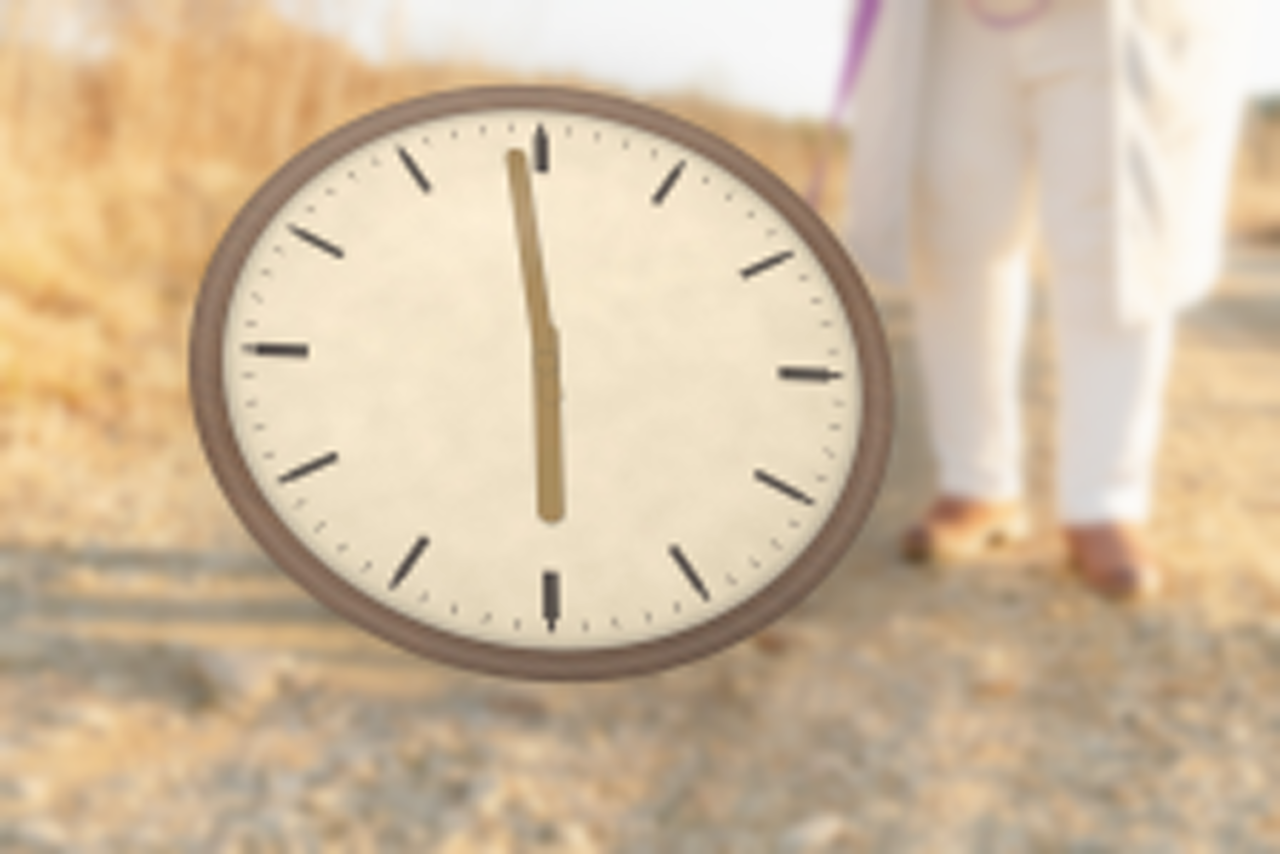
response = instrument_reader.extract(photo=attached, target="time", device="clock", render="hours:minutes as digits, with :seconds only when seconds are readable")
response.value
5:59
